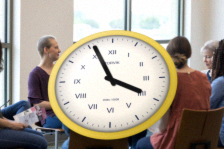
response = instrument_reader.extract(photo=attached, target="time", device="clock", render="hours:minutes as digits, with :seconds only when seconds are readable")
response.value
3:56
